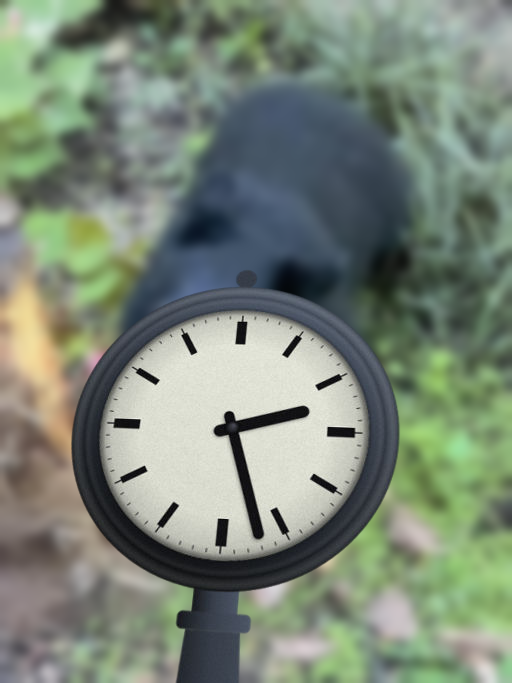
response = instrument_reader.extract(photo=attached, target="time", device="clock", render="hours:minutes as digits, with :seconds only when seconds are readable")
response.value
2:27
